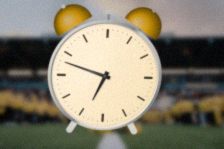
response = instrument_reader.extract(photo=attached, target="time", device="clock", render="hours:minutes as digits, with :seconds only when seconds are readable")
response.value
6:48
